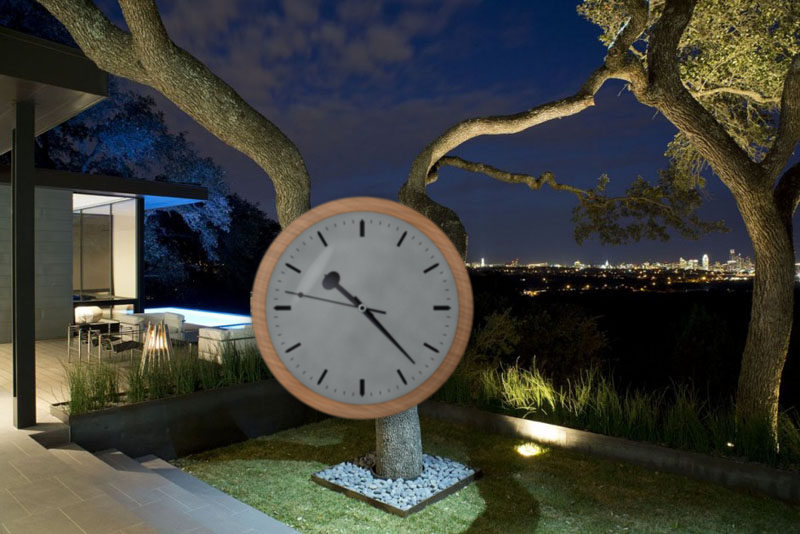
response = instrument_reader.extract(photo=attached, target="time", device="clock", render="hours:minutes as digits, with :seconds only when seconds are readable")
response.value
10:22:47
